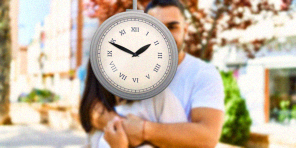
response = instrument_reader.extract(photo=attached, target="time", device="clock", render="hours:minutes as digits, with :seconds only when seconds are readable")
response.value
1:49
